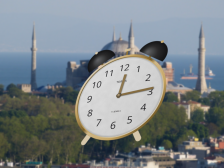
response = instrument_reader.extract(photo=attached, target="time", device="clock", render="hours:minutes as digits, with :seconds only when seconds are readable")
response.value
12:14
